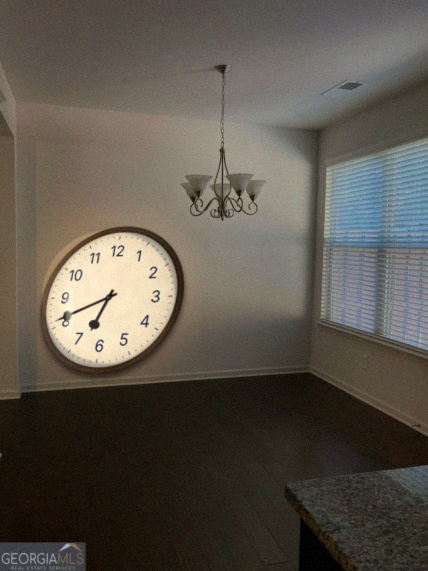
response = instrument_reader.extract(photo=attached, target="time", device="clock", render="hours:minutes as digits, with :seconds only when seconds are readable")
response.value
6:41
